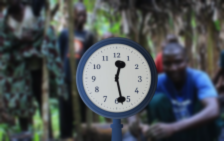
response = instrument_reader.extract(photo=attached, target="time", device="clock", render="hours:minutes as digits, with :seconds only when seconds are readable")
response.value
12:28
